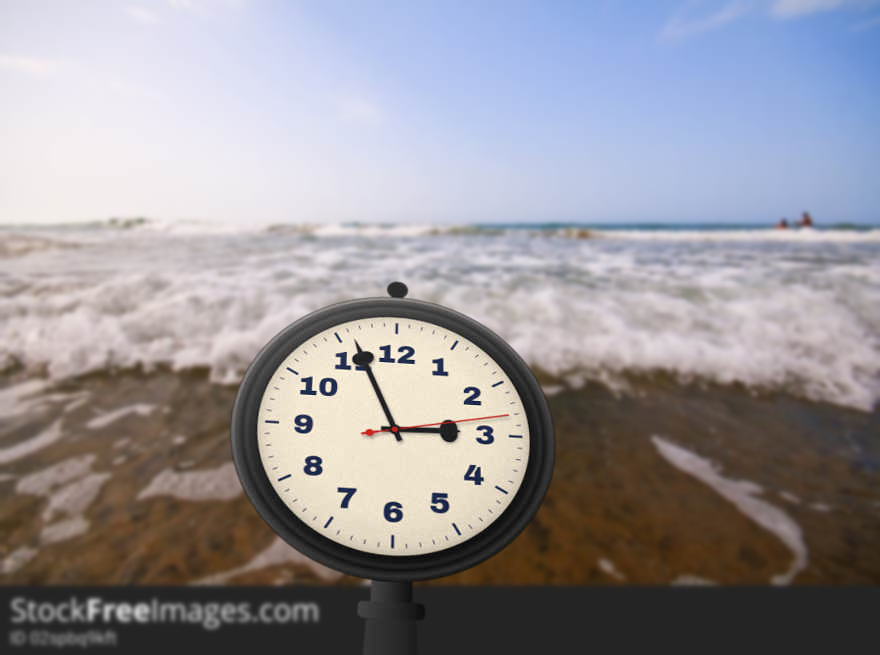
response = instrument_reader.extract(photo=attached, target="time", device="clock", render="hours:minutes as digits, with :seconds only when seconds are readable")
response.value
2:56:13
